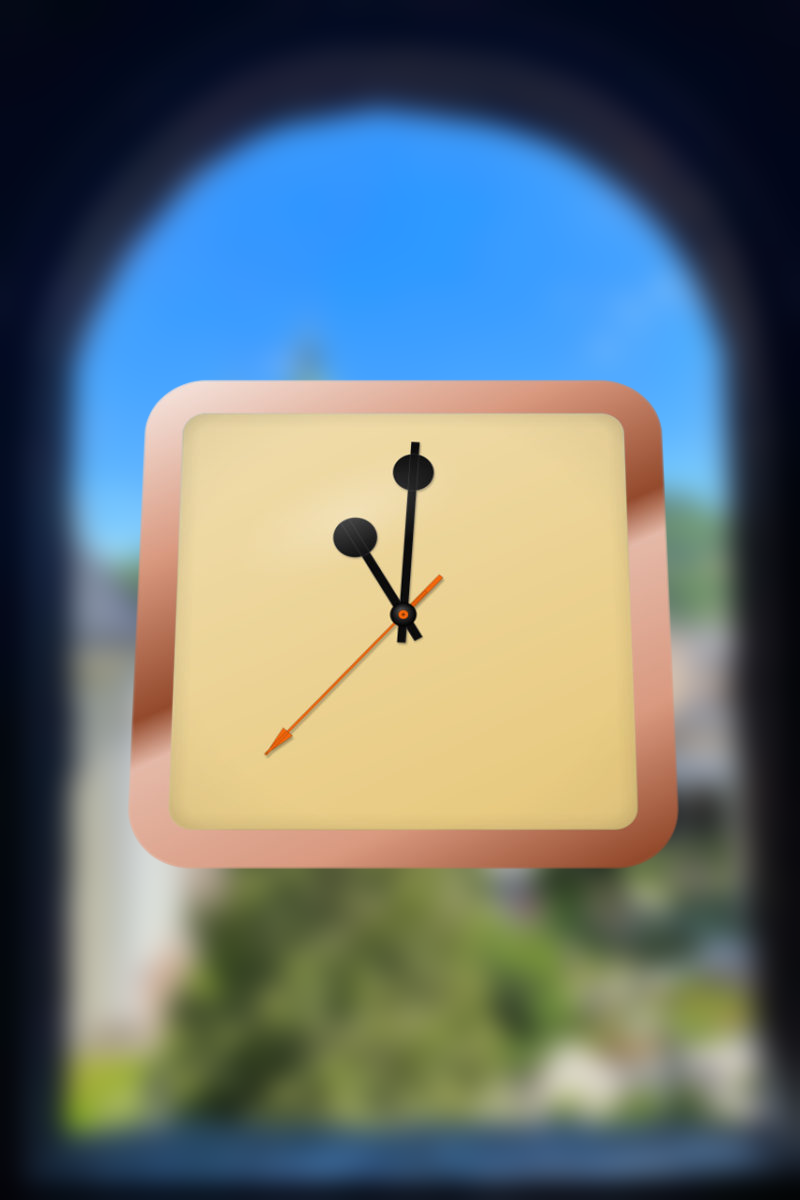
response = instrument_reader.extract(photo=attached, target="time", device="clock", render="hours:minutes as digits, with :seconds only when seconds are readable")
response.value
11:00:37
